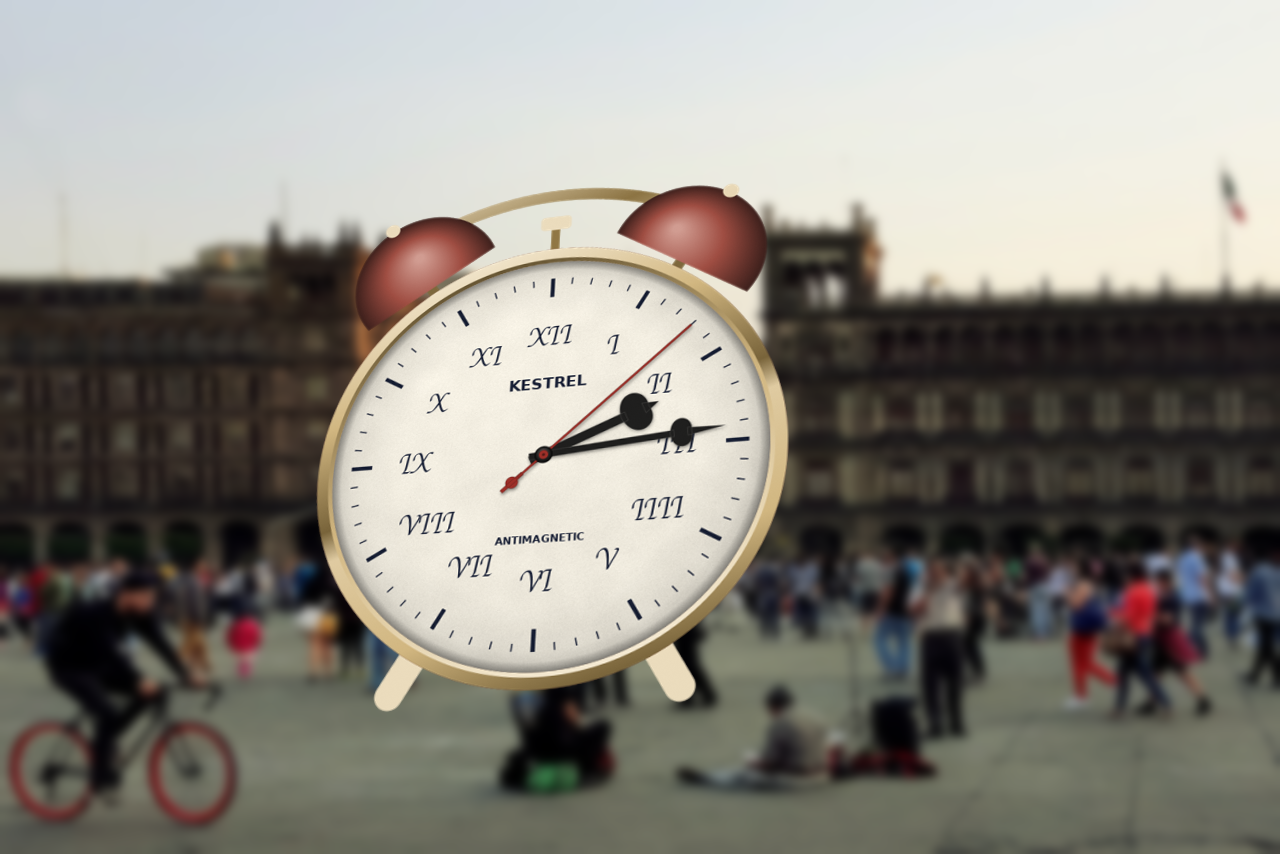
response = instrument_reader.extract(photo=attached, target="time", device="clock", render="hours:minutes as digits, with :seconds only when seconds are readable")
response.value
2:14:08
